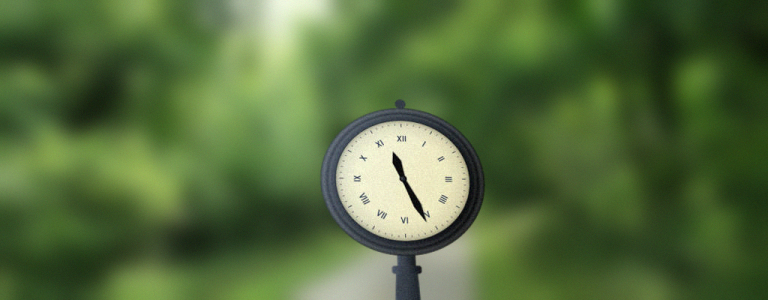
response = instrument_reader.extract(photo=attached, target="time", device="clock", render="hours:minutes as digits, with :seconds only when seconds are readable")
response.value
11:26
